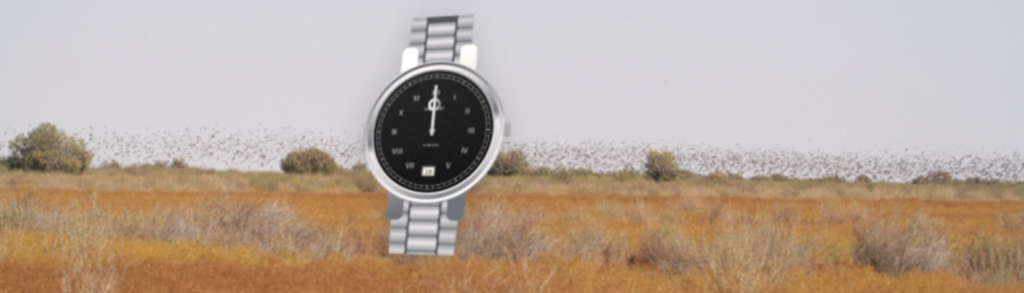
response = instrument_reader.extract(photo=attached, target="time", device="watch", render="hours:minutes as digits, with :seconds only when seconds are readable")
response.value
12:00
